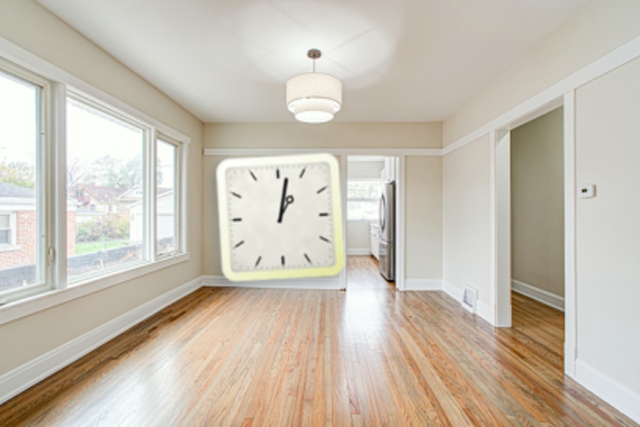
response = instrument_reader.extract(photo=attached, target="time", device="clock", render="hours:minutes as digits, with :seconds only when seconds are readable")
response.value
1:02
